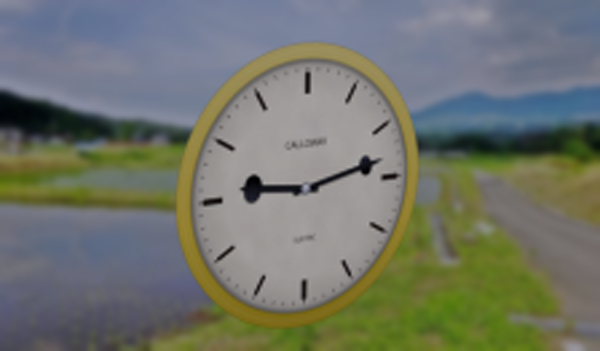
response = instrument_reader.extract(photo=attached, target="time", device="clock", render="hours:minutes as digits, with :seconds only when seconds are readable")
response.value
9:13
